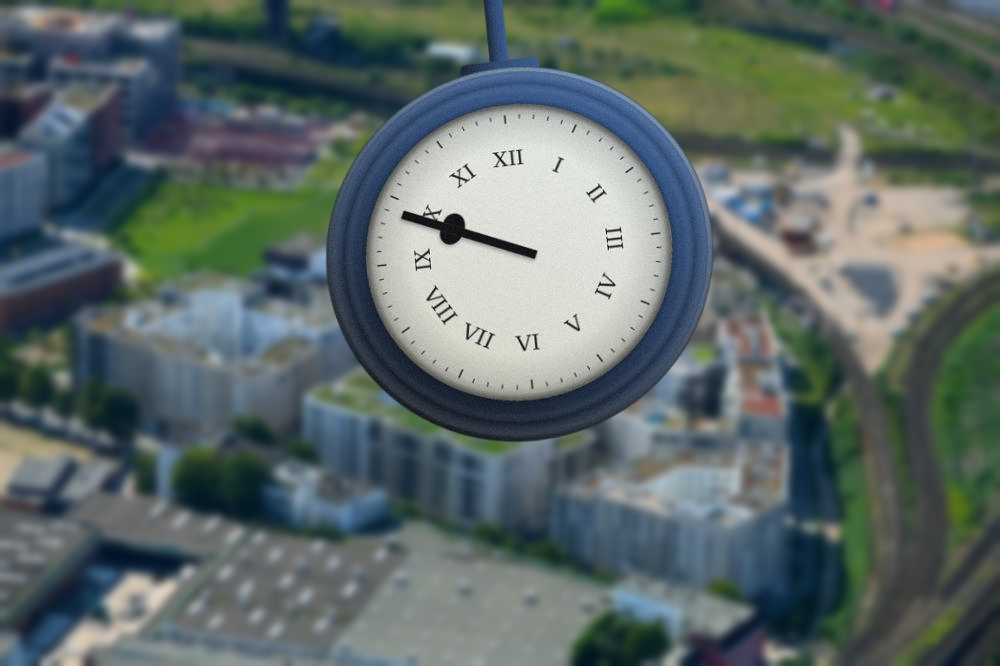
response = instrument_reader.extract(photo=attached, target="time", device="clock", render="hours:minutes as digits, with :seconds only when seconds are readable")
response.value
9:49
